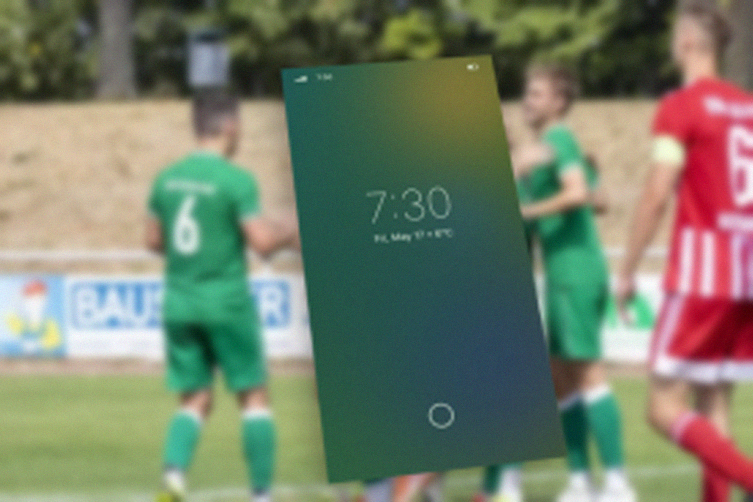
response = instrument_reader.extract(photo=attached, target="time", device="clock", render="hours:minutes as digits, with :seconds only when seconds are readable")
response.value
7:30
